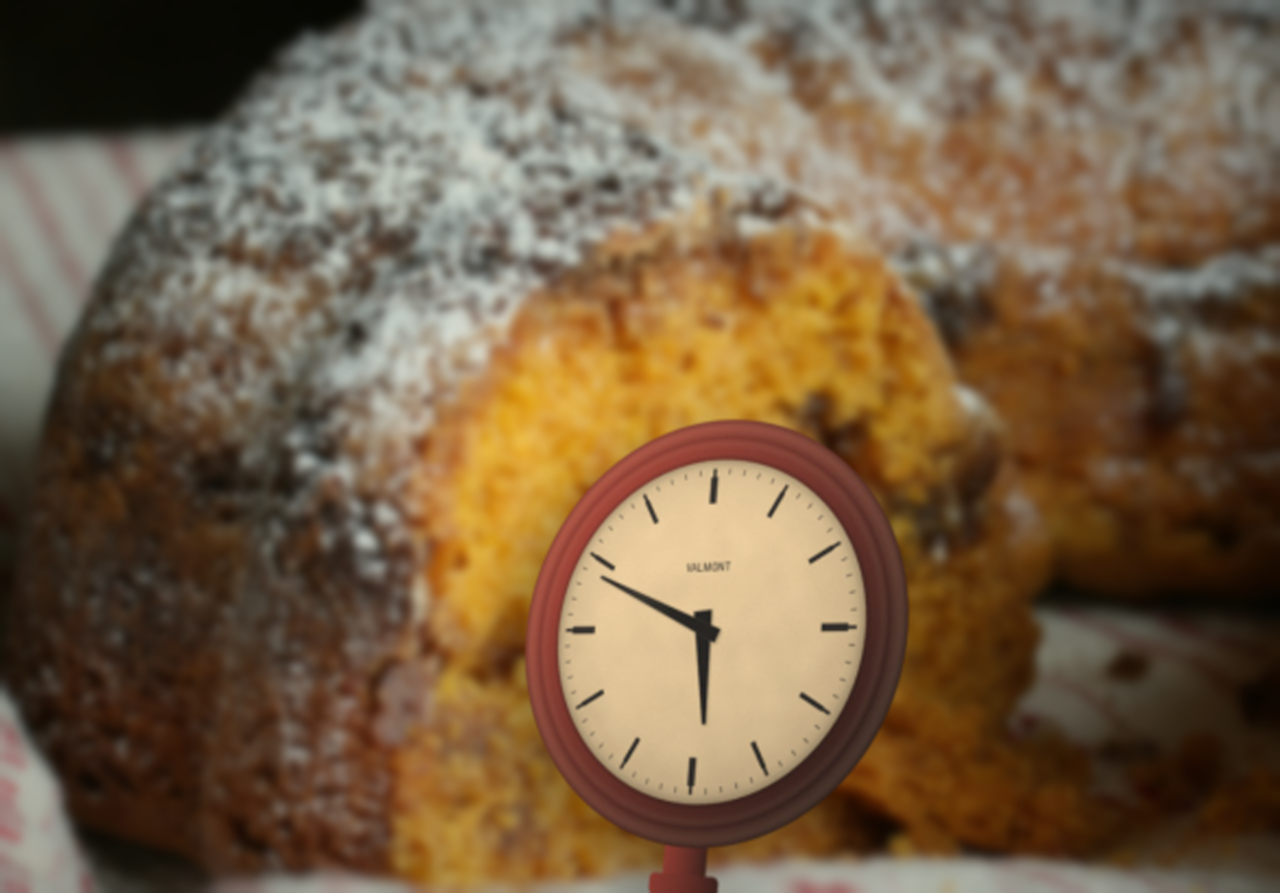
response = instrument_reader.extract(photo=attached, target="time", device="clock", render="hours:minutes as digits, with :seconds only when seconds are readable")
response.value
5:49
